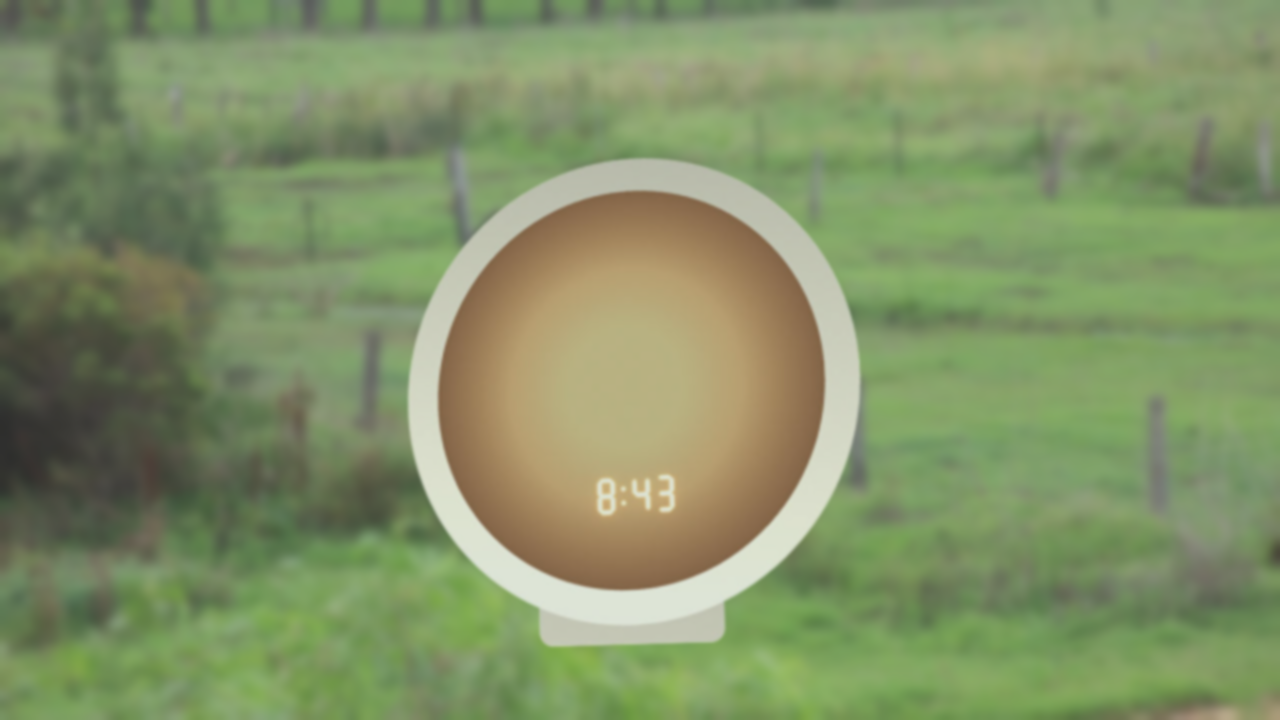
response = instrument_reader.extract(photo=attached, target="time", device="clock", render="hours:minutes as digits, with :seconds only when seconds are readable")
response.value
8:43
